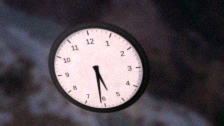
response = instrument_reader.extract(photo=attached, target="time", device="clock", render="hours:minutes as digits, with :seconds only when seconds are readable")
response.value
5:31
